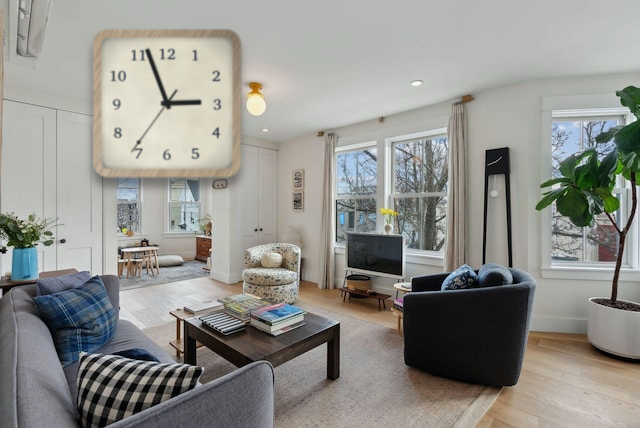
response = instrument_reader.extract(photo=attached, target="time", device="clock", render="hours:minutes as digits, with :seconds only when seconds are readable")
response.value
2:56:36
